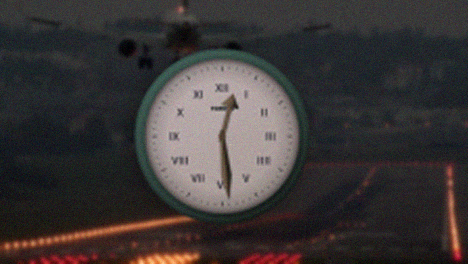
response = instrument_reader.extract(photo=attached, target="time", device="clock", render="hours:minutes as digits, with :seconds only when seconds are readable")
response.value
12:29
